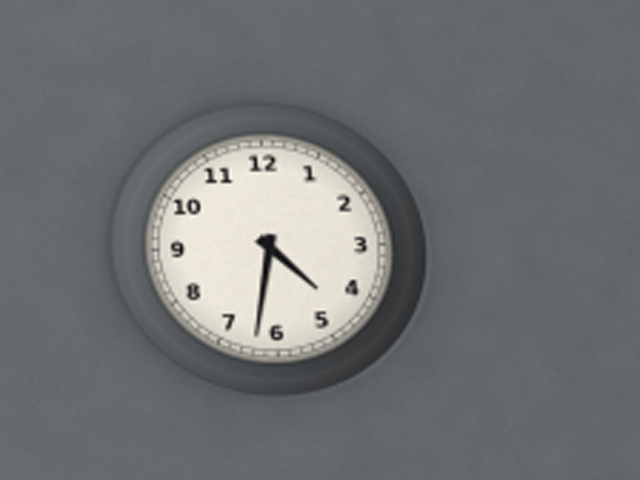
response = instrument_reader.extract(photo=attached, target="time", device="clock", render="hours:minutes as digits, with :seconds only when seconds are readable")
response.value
4:32
